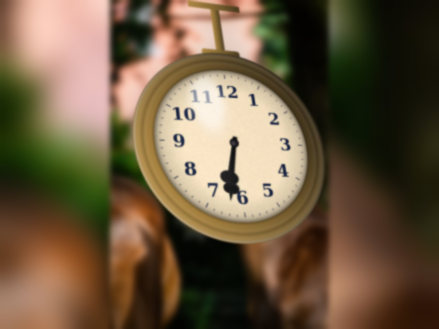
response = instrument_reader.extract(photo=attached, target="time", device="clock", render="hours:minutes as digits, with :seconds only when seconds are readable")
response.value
6:32
